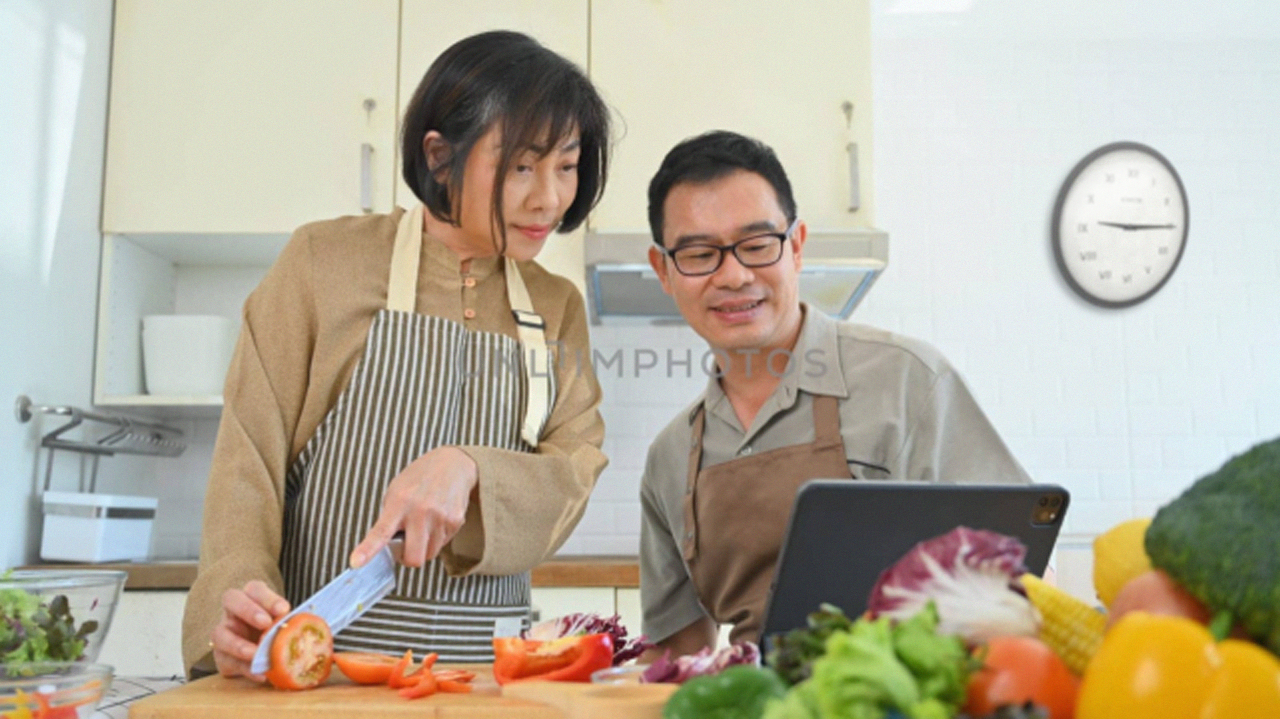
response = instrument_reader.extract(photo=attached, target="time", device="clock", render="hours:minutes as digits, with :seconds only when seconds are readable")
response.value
9:15
